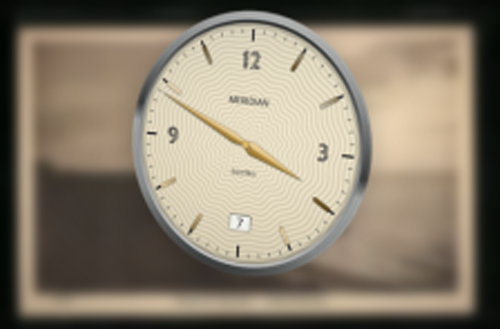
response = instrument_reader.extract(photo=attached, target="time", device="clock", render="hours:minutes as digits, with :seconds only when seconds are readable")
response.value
3:49
